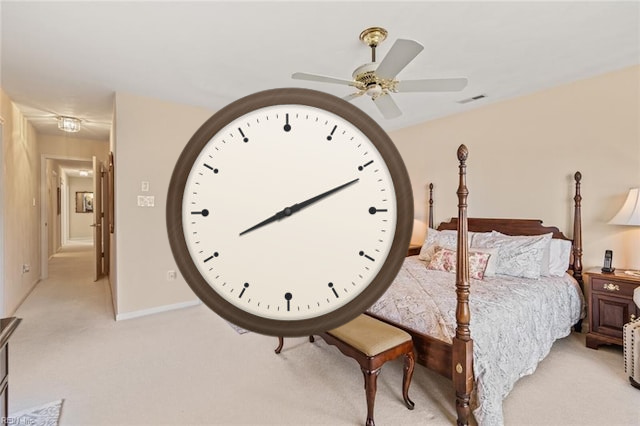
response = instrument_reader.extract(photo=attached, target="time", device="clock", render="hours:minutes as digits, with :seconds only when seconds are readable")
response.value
8:11
